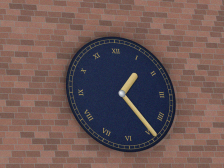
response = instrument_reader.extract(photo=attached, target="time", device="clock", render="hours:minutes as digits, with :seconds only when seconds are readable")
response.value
1:24
